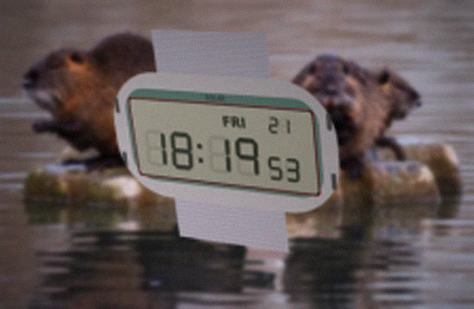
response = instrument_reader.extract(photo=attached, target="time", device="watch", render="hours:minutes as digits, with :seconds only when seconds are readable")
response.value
18:19:53
